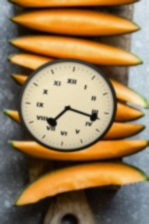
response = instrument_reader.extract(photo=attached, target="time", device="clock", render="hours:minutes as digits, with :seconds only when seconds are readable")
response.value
7:17
